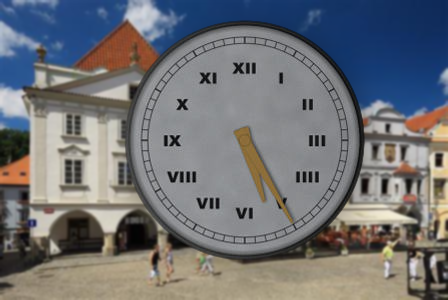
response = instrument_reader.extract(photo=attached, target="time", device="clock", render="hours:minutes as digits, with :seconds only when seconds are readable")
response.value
5:25
